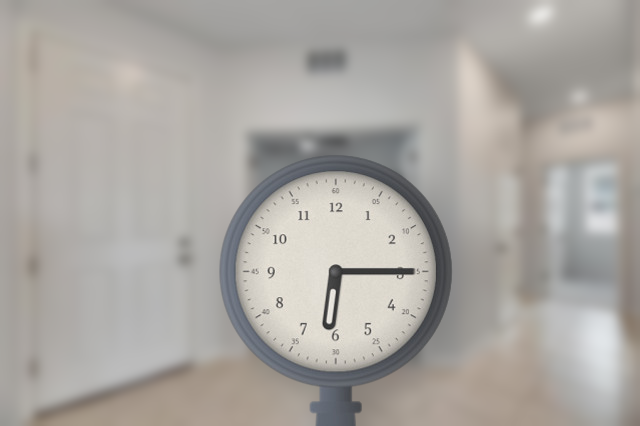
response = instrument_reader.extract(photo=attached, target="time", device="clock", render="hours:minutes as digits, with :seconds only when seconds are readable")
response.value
6:15
